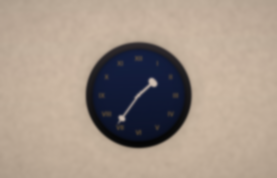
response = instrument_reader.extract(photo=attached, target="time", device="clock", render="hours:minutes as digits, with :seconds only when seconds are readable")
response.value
1:36
